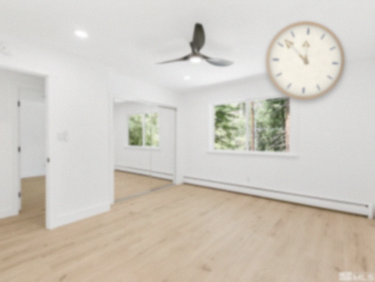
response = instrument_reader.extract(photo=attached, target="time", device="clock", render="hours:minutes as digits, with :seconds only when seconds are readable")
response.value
11:52
